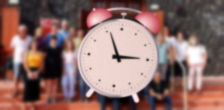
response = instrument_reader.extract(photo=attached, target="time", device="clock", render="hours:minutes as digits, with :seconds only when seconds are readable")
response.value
2:56
